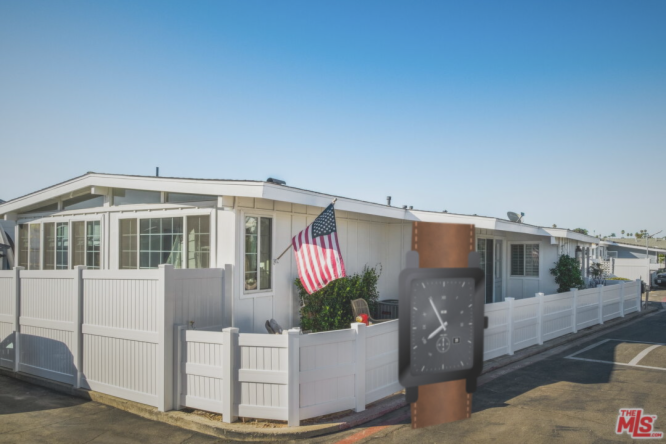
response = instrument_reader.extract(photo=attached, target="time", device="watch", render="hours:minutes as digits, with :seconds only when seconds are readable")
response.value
7:55
